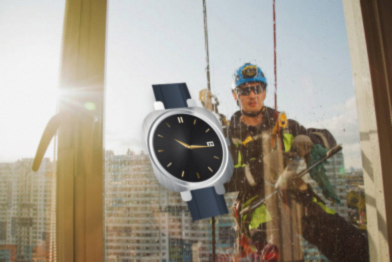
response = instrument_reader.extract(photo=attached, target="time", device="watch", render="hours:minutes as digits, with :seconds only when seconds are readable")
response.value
10:16
